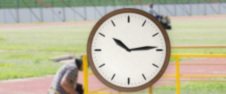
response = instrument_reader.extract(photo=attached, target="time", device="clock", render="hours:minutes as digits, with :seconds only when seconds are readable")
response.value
10:14
